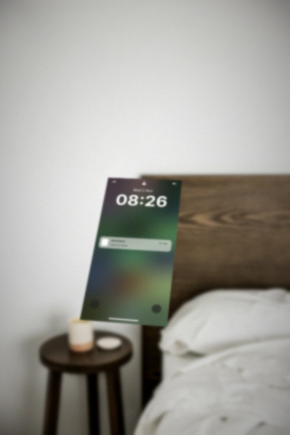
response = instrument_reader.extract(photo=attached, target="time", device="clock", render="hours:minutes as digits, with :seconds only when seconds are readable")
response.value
8:26
